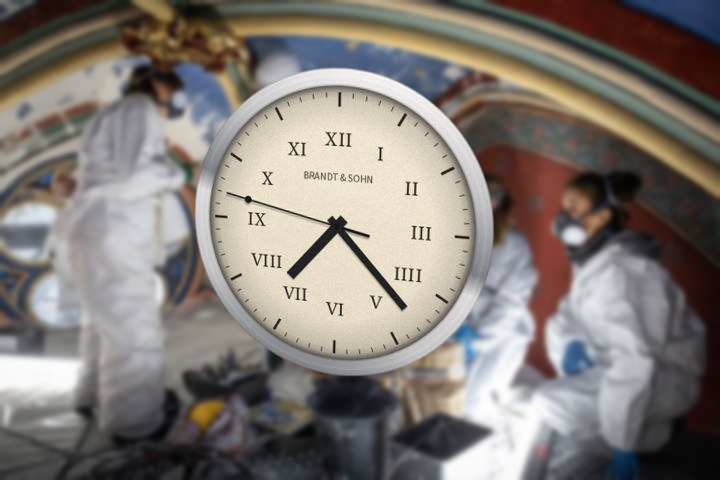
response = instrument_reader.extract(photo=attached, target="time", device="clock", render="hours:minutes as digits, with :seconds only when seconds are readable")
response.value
7:22:47
